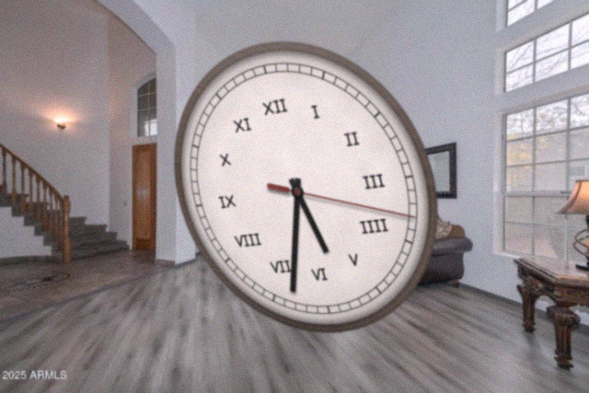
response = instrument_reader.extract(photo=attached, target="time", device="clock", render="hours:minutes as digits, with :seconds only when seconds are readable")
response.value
5:33:18
